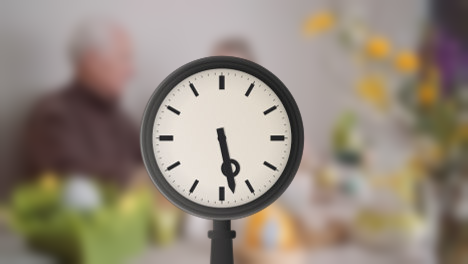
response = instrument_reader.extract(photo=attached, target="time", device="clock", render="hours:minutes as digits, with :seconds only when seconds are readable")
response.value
5:28
